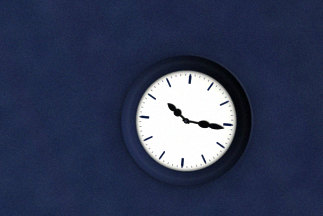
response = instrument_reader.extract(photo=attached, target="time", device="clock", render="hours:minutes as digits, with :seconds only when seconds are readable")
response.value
10:16
